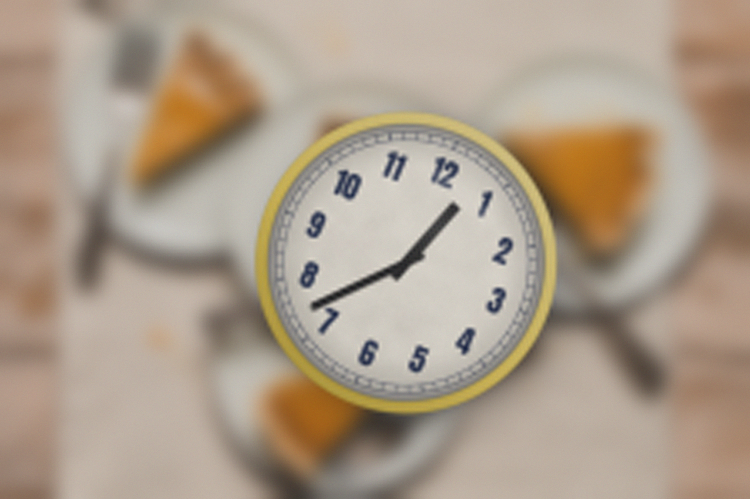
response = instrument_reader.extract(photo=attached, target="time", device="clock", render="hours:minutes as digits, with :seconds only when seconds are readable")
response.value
12:37
